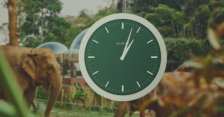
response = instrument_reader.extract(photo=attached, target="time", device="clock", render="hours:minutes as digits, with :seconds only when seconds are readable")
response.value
1:03
